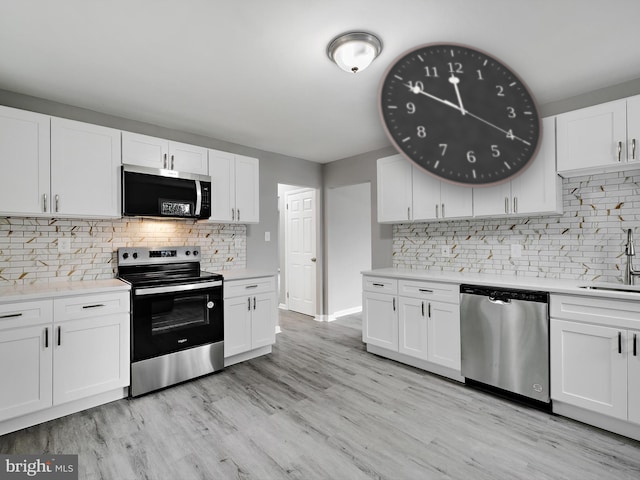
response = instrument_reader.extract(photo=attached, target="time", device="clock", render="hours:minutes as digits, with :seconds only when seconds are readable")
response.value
11:49:20
